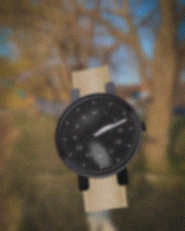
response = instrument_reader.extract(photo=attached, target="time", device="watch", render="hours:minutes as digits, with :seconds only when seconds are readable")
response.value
2:12
